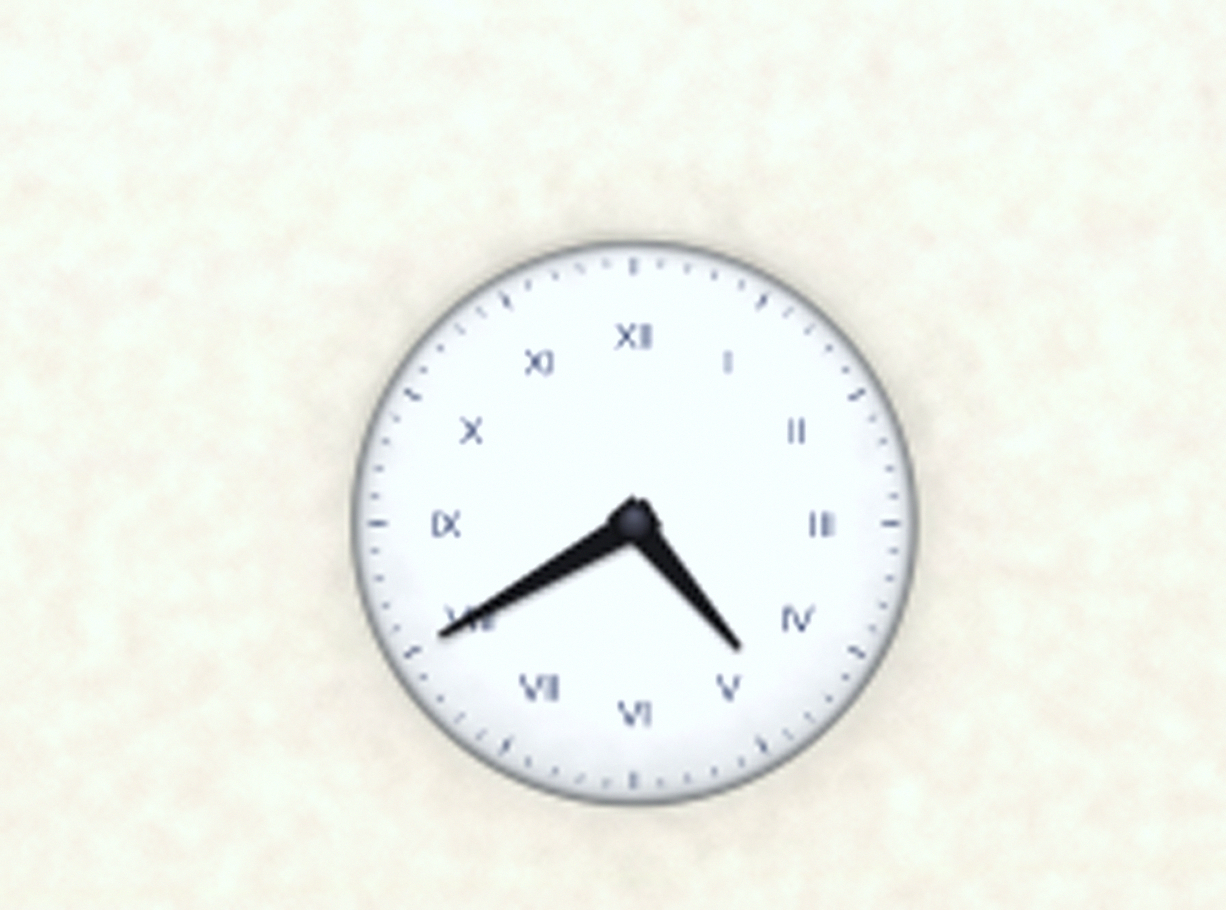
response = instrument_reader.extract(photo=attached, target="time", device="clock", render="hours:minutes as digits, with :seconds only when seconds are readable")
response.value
4:40
